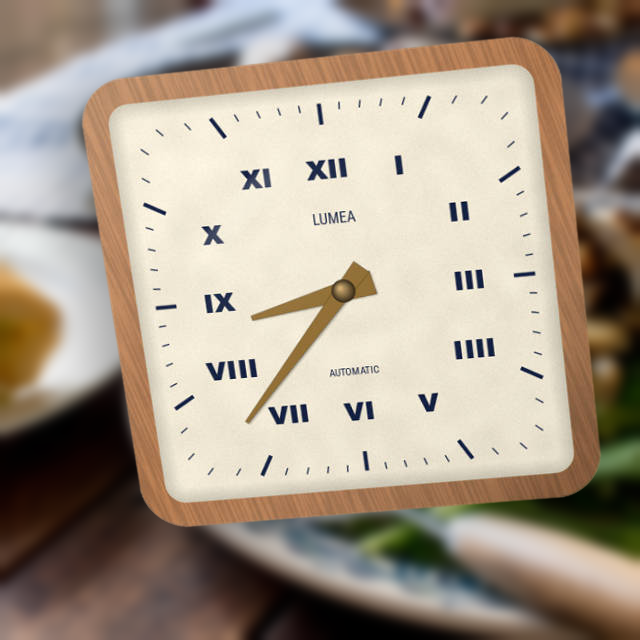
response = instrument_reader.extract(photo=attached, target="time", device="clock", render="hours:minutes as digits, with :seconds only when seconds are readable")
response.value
8:37
